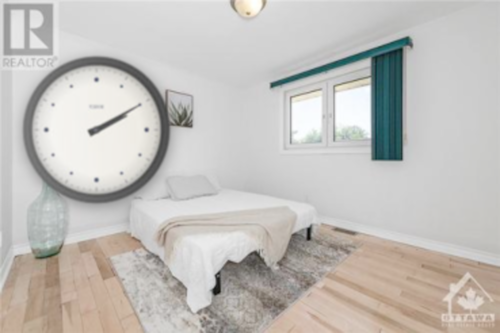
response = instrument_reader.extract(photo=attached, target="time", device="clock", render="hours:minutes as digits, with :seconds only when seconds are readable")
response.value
2:10
